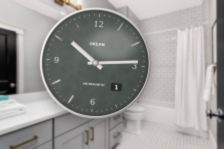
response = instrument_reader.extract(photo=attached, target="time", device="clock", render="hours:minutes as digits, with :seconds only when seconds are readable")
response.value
10:14
